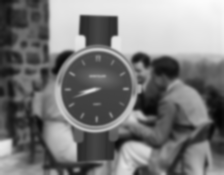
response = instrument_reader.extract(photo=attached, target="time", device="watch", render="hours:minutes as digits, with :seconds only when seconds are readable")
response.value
8:42
